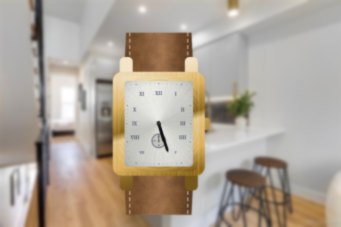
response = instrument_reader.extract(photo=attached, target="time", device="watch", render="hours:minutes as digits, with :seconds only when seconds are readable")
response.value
5:27
